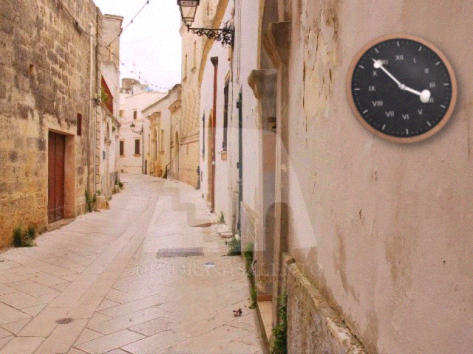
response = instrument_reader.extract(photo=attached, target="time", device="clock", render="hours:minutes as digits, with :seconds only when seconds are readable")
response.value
3:53
